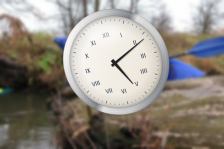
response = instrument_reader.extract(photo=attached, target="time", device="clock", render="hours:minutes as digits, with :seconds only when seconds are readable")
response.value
5:11
